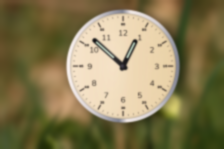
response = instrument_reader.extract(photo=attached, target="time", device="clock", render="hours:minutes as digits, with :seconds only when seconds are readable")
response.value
12:52
